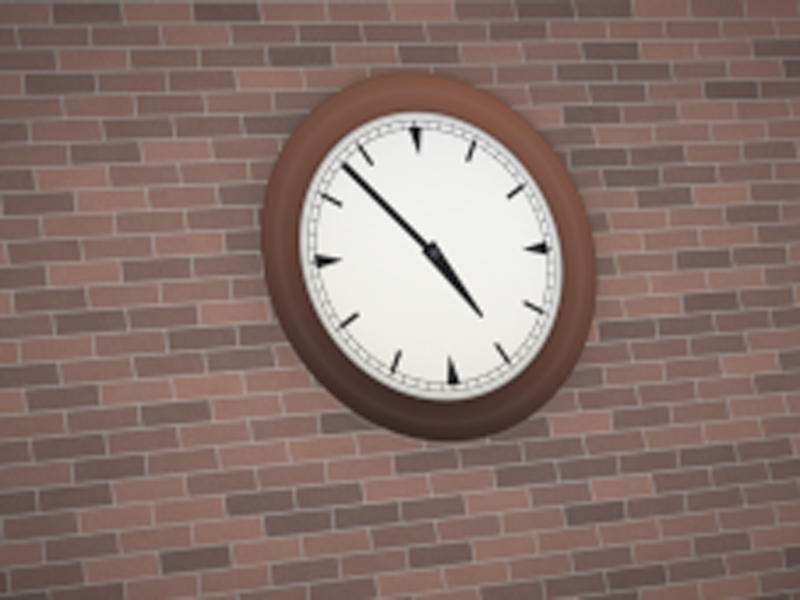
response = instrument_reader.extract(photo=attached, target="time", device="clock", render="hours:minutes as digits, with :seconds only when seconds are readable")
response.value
4:53
